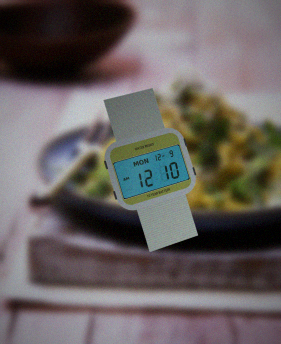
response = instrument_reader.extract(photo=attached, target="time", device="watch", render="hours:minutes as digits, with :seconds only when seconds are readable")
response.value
12:10
